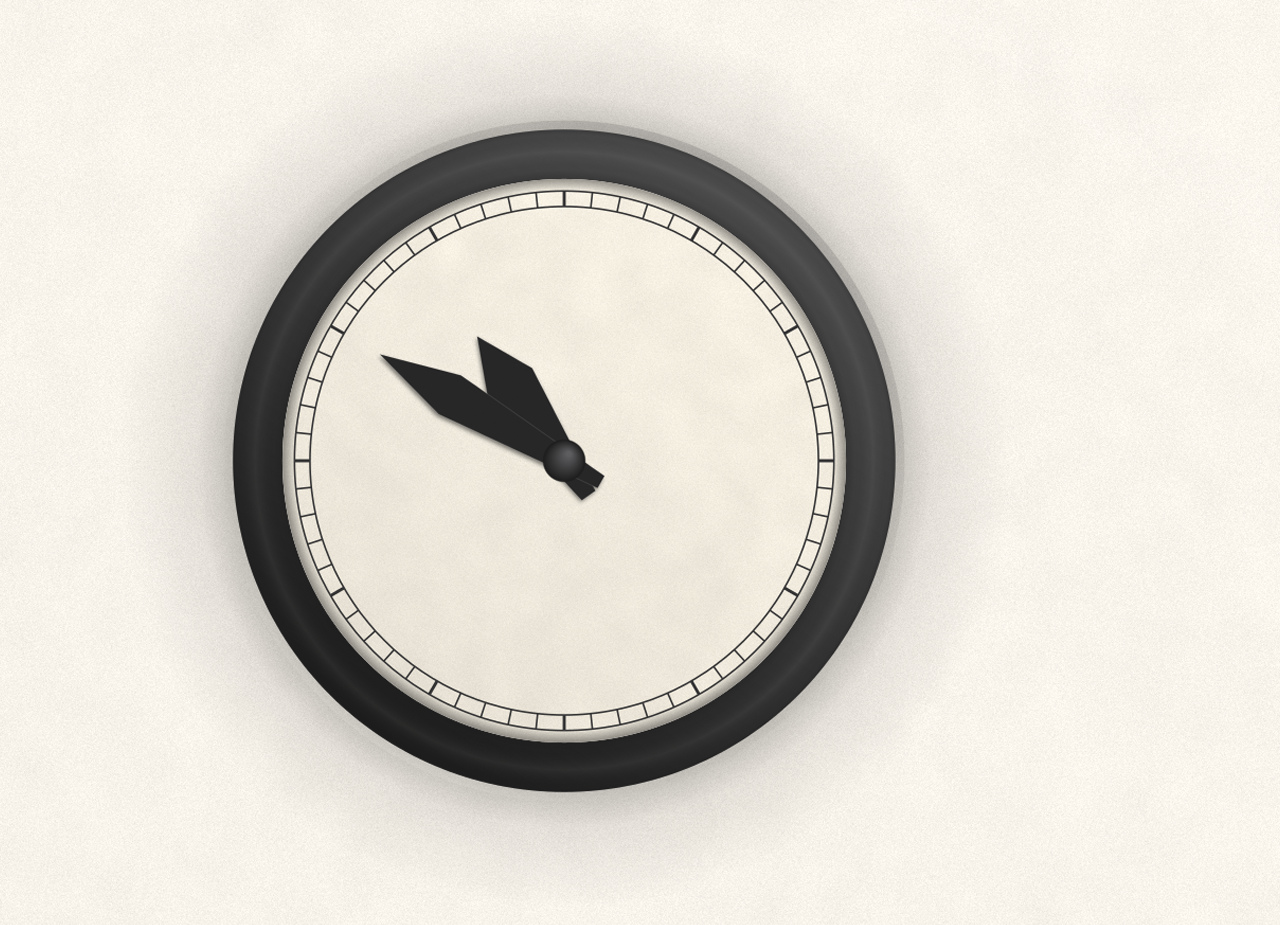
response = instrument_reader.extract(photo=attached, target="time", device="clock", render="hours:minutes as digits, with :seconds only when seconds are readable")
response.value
10:50
